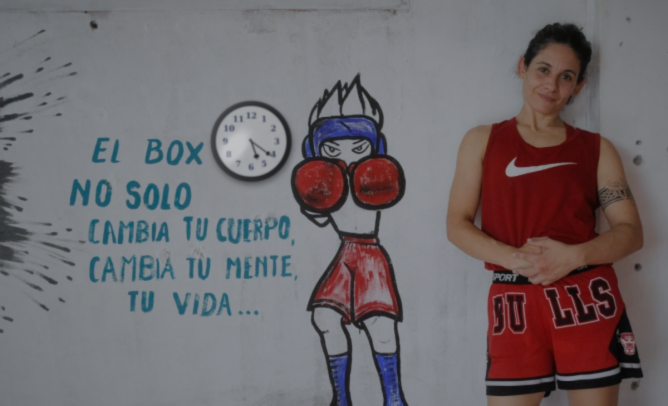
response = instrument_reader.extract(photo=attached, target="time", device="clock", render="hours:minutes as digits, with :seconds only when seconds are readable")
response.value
5:21
